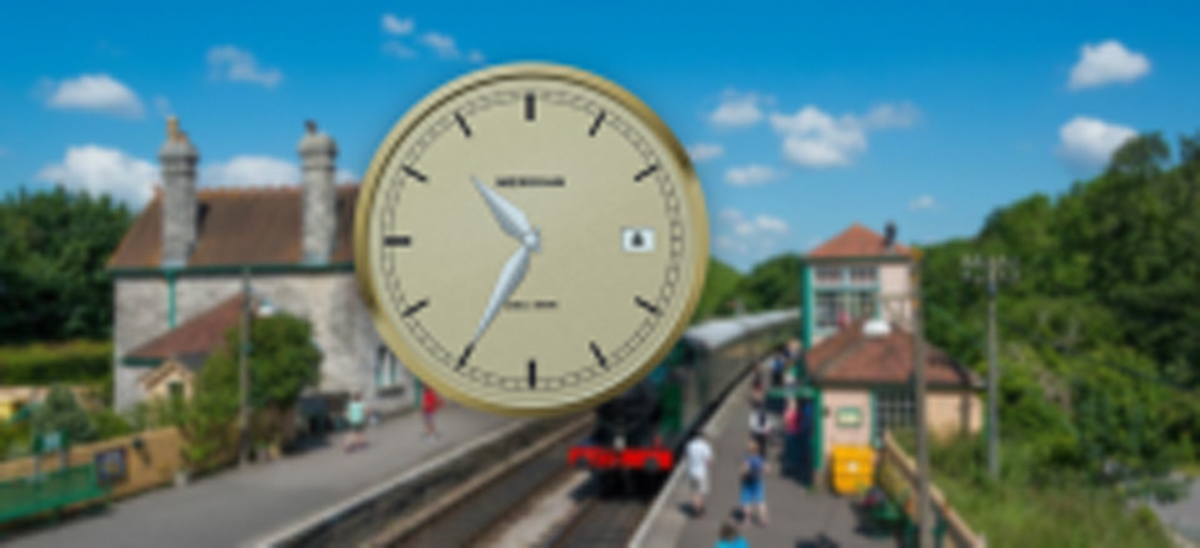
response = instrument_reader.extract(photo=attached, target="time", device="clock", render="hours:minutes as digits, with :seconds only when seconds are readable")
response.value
10:35
